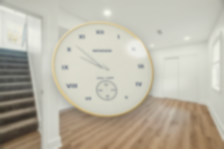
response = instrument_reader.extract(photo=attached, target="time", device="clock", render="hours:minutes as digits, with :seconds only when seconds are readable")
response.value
9:52
